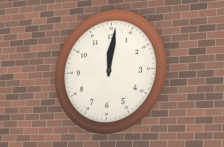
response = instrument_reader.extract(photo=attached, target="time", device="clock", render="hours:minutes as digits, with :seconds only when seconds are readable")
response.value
12:01
